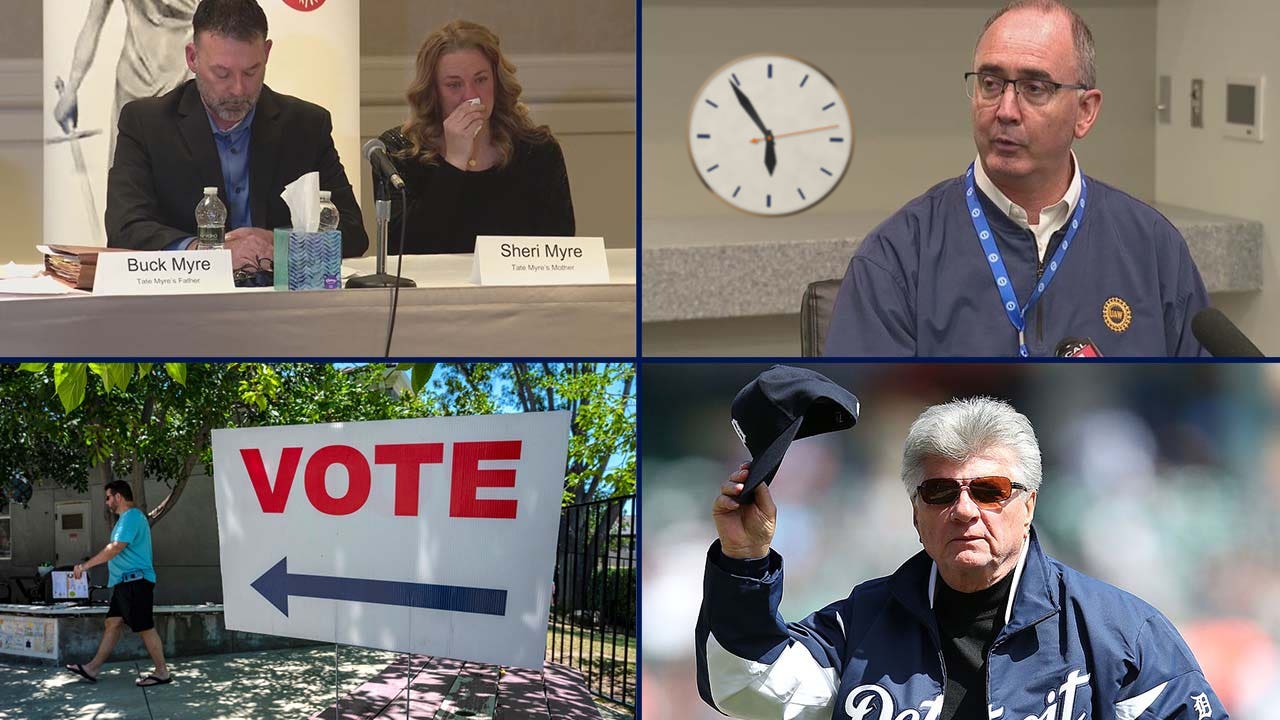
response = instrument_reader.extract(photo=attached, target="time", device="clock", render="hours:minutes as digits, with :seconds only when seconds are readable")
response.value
5:54:13
